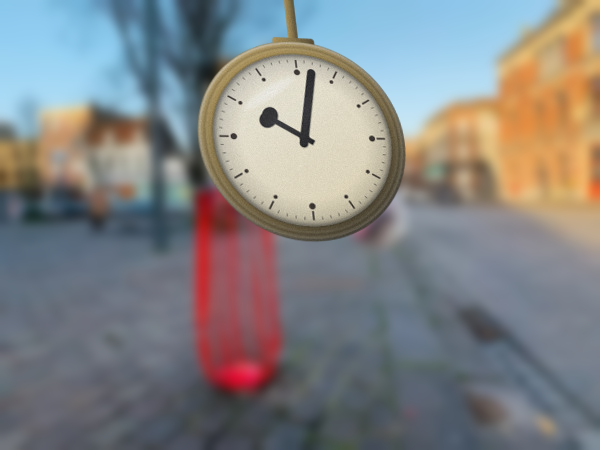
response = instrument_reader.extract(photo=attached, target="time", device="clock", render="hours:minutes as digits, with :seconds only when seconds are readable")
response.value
10:02
